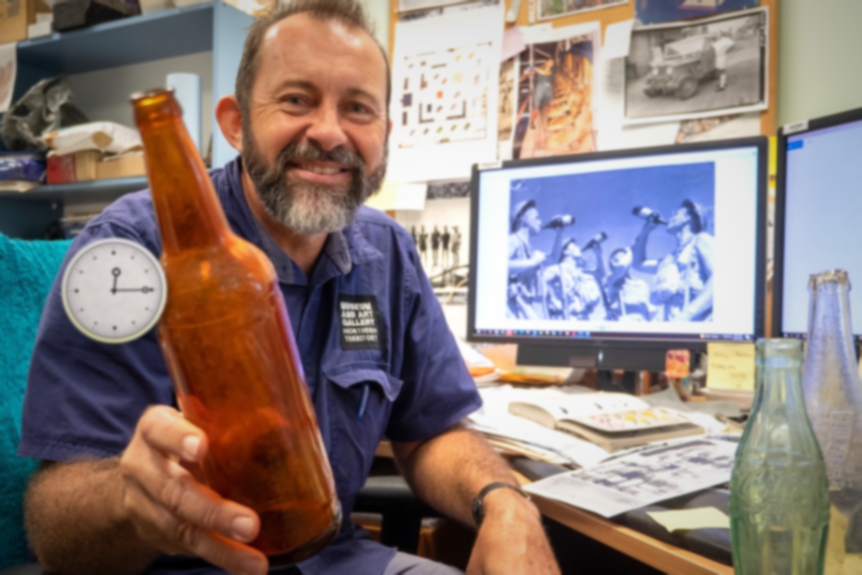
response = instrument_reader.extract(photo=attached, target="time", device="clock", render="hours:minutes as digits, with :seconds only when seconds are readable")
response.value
12:15
